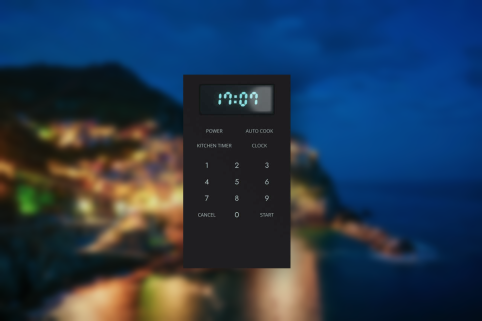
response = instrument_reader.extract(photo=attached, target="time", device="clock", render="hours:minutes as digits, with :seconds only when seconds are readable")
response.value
17:07
